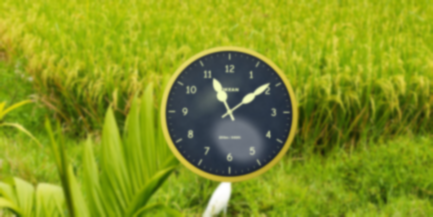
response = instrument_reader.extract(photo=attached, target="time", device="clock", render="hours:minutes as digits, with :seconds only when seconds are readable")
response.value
11:09
